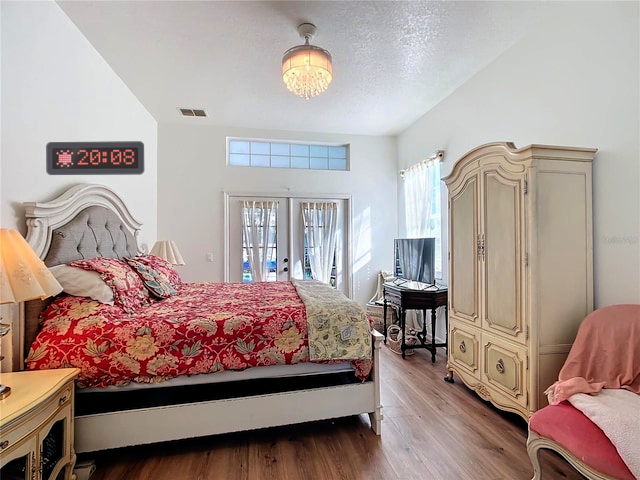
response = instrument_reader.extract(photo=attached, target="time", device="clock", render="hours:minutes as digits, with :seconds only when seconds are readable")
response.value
20:08
